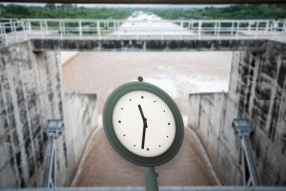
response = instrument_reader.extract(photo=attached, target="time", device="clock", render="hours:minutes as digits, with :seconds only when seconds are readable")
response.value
11:32
